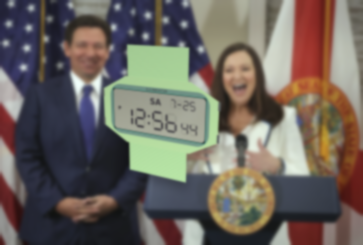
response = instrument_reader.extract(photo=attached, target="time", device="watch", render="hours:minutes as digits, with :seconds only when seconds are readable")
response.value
12:56:44
